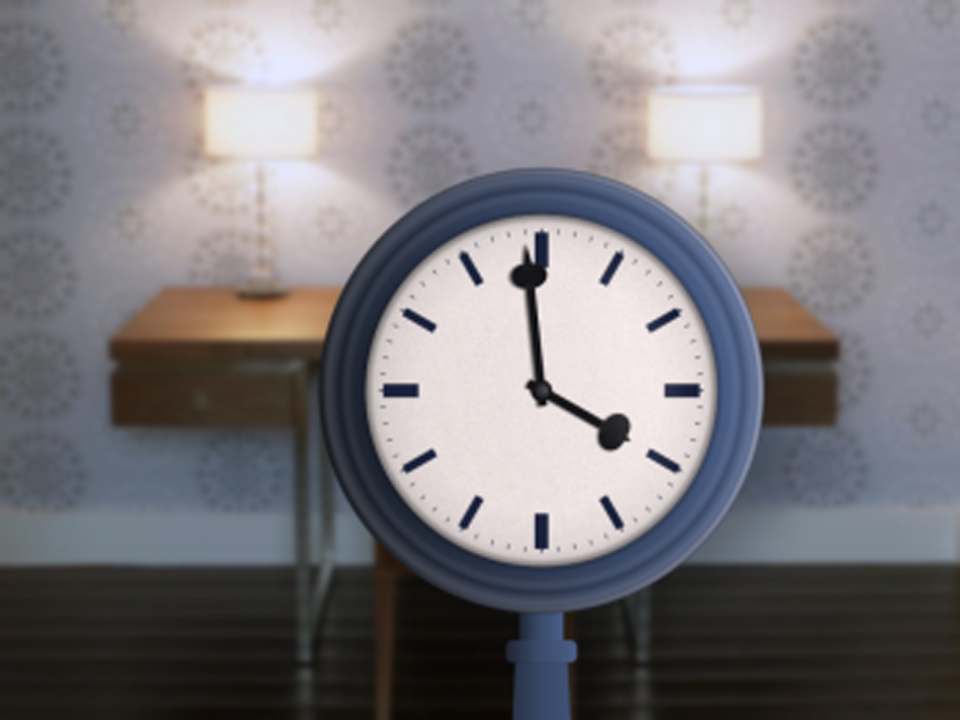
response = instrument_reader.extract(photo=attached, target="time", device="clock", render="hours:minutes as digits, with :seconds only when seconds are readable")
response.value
3:59
